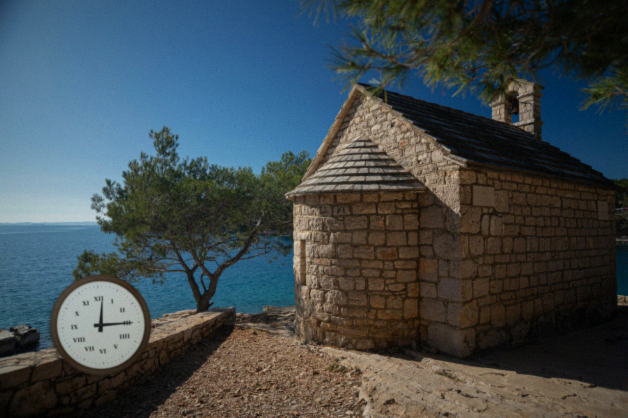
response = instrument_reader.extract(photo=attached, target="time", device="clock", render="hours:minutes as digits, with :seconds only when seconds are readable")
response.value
12:15
